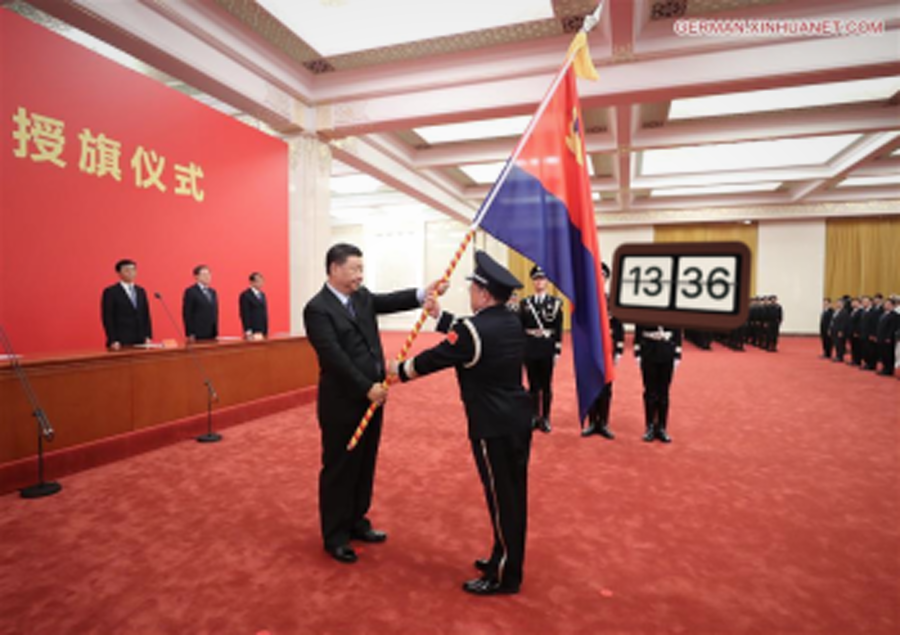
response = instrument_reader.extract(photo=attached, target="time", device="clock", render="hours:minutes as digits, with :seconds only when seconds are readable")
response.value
13:36
